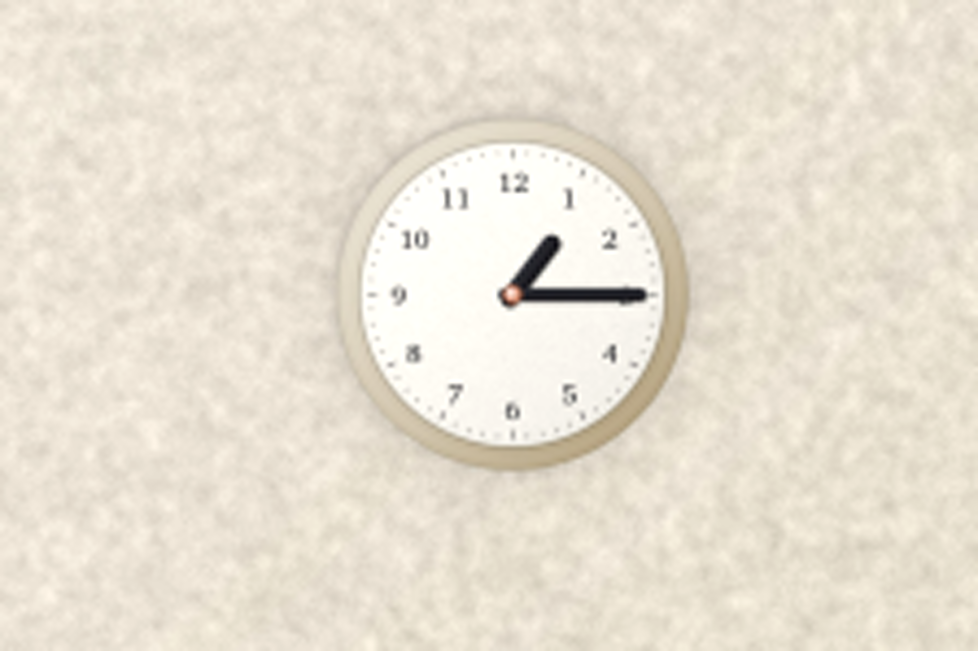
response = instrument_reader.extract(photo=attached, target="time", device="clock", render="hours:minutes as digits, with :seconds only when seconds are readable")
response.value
1:15
